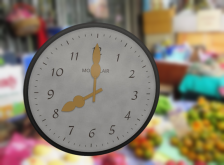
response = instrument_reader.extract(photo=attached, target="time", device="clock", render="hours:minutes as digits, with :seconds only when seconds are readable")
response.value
8:00
